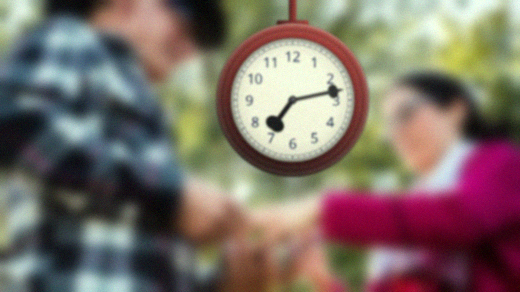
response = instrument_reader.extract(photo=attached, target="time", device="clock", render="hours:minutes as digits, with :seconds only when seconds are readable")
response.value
7:13
